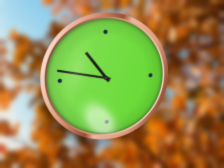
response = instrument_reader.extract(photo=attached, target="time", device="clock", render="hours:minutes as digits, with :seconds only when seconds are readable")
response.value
10:47
